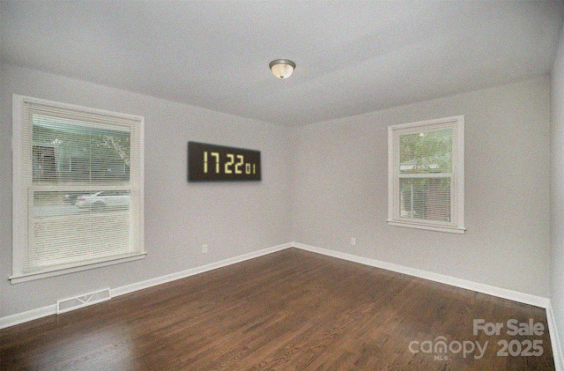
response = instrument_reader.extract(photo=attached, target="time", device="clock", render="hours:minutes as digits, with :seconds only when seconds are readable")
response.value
17:22:01
